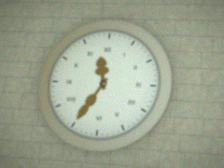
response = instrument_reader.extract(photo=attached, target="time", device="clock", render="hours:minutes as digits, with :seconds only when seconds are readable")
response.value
11:35
